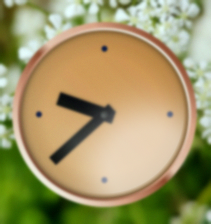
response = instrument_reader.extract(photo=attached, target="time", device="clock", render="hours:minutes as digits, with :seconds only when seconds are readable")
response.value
9:38
